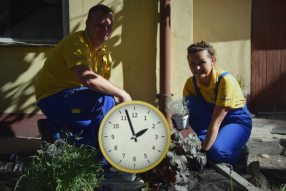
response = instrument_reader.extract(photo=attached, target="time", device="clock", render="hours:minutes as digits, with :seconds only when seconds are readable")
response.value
1:57
